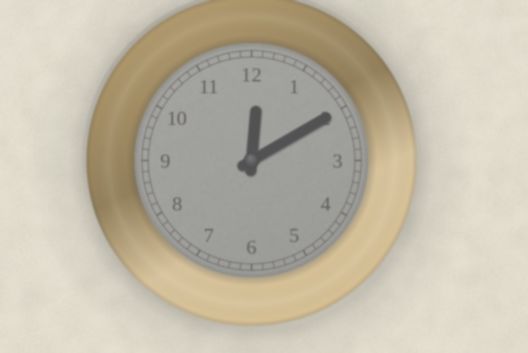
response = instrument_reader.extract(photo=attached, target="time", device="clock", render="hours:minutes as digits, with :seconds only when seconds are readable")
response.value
12:10
